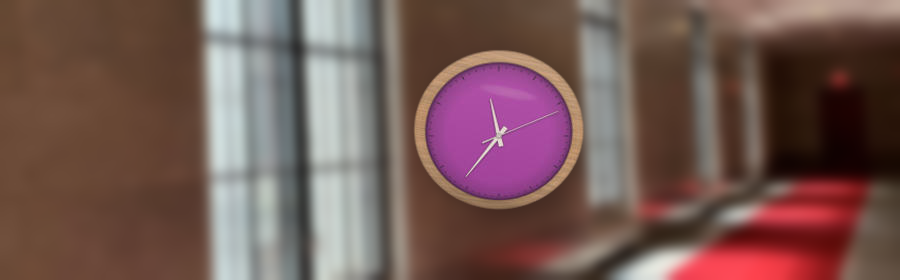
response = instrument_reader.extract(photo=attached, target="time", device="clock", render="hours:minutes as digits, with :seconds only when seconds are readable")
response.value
11:36:11
